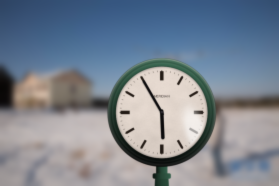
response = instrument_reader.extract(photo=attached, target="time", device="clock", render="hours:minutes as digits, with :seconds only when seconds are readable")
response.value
5:55
